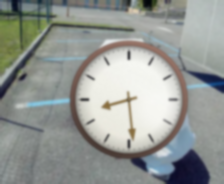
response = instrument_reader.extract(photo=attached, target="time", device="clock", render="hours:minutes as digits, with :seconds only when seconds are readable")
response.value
8:29
